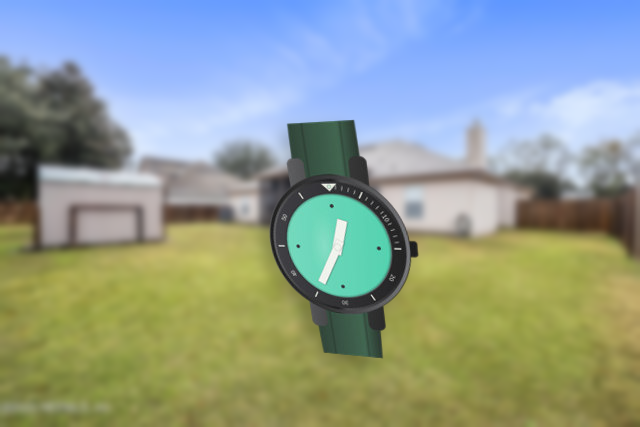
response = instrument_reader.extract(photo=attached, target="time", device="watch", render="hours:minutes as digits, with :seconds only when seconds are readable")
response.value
12:35
